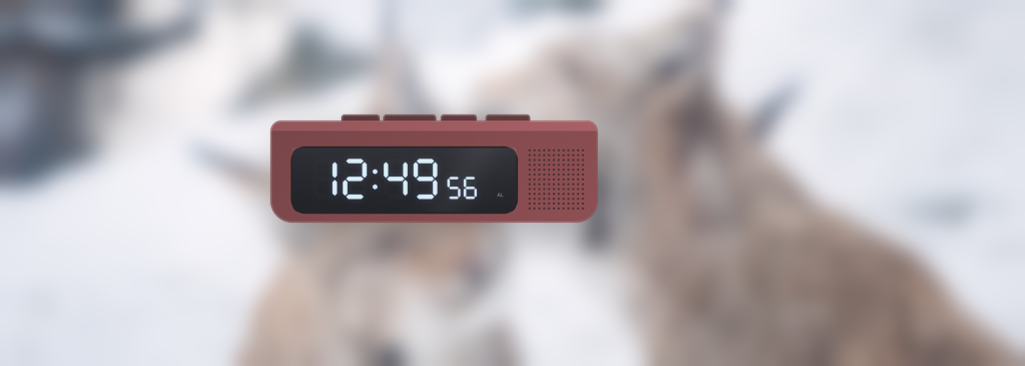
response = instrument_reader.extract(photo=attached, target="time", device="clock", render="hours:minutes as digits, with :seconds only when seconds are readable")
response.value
12:49:56
